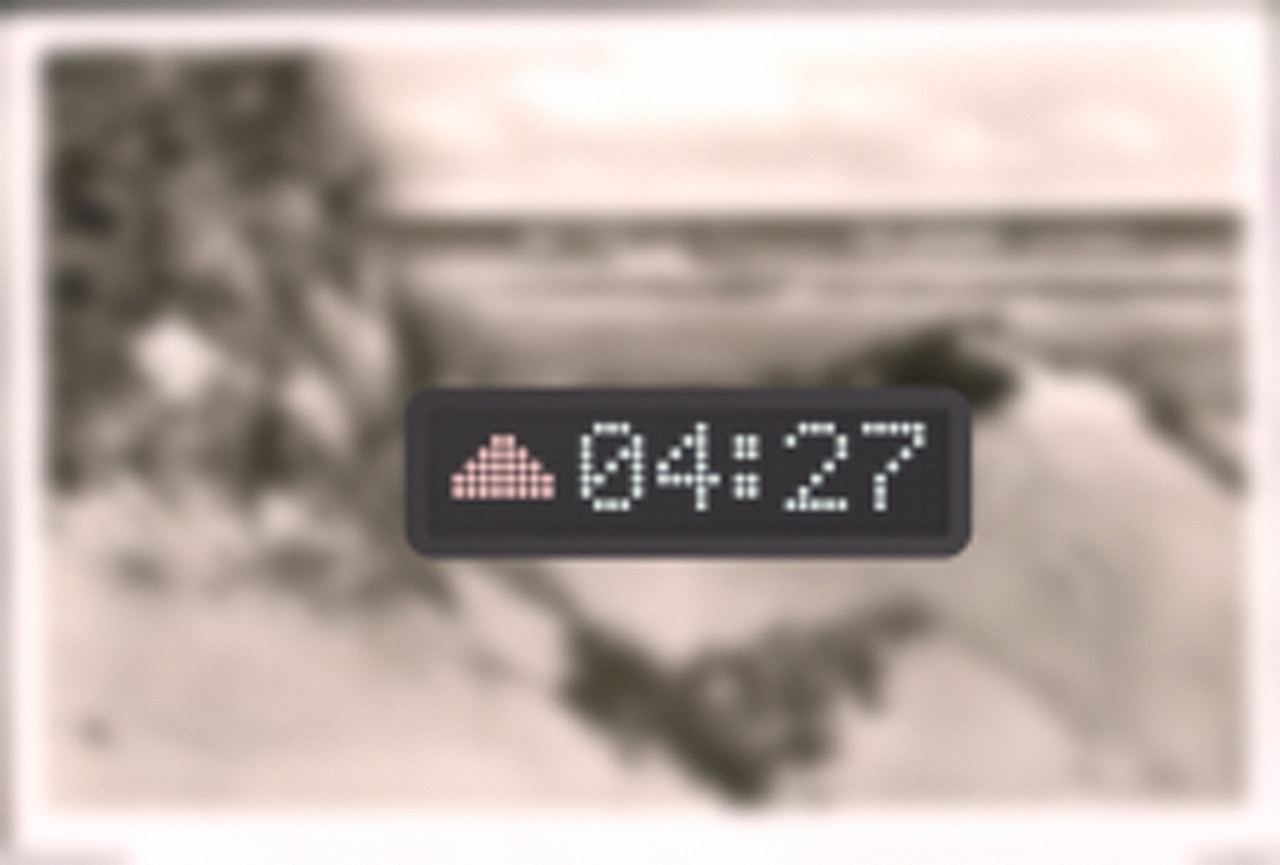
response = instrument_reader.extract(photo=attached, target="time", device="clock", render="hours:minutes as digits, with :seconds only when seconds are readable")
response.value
4:27
